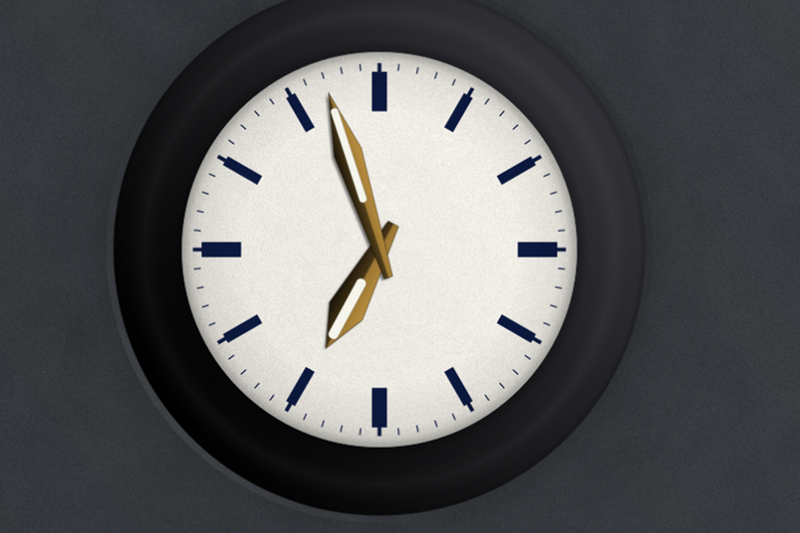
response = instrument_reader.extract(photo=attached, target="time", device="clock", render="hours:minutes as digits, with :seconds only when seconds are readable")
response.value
6:57
